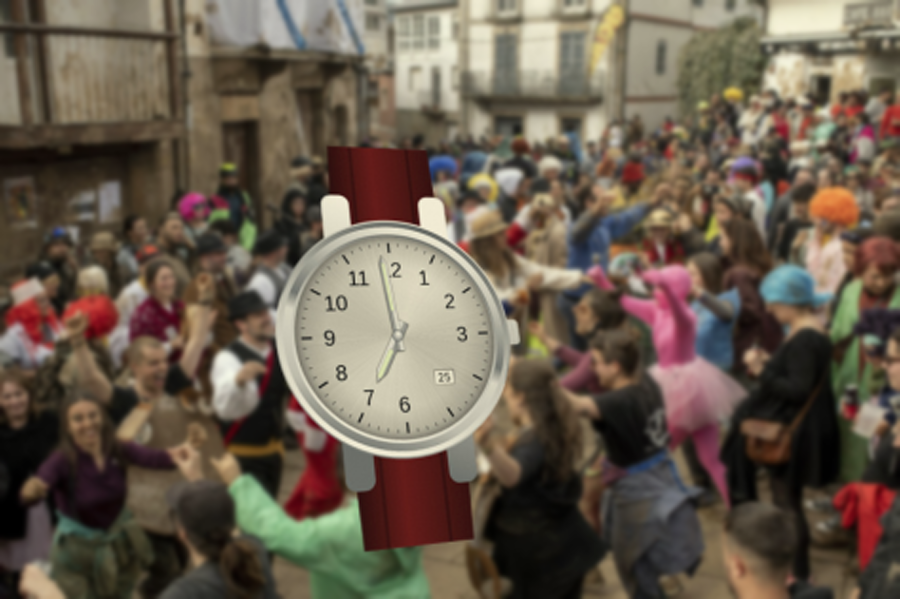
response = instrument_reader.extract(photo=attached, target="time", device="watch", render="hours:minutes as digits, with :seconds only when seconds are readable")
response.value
6:59
